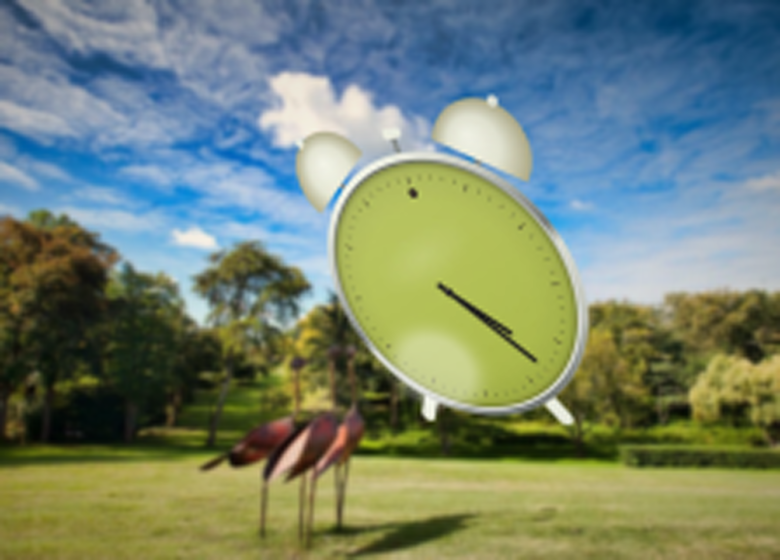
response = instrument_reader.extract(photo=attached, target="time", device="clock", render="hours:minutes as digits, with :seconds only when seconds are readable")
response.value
4:23
